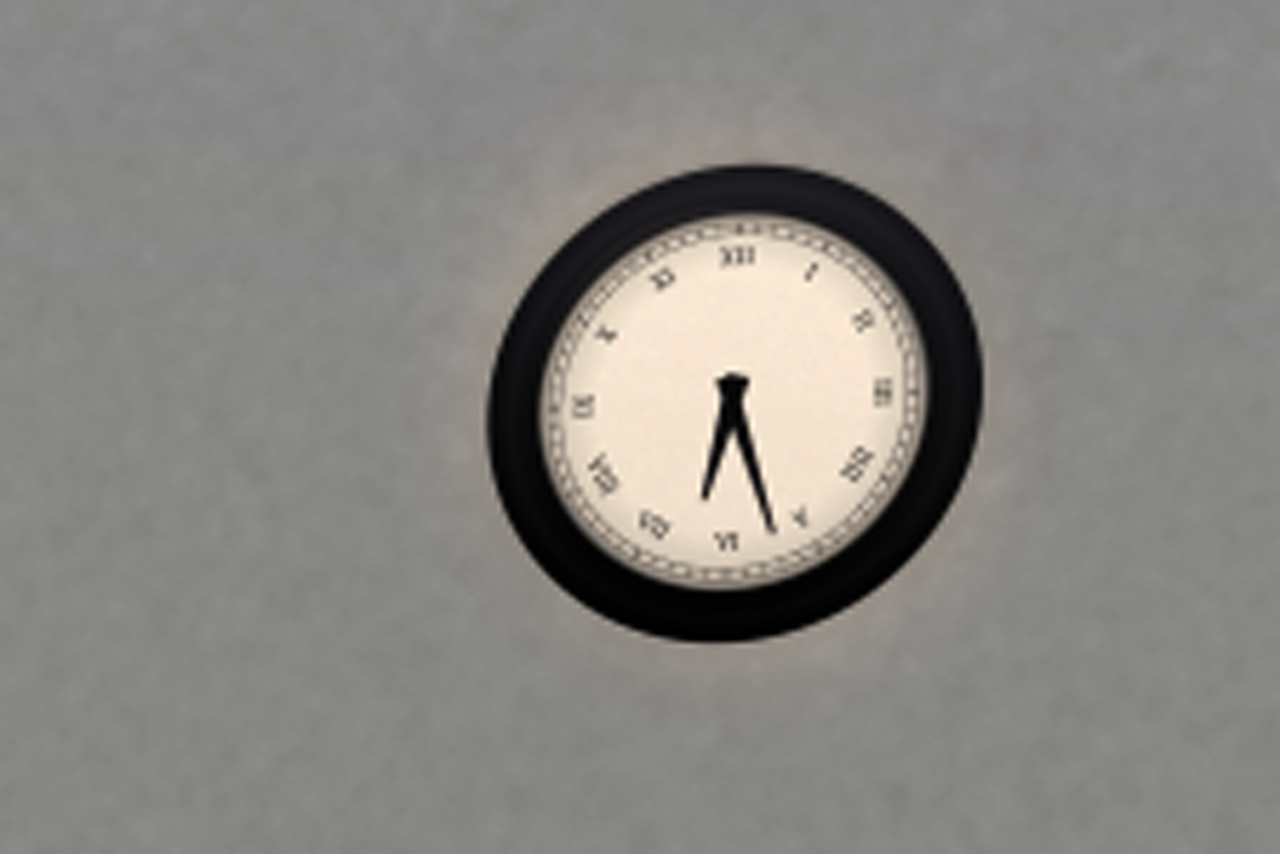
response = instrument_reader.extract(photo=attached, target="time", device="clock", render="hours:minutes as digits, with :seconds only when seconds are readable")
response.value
6:27
